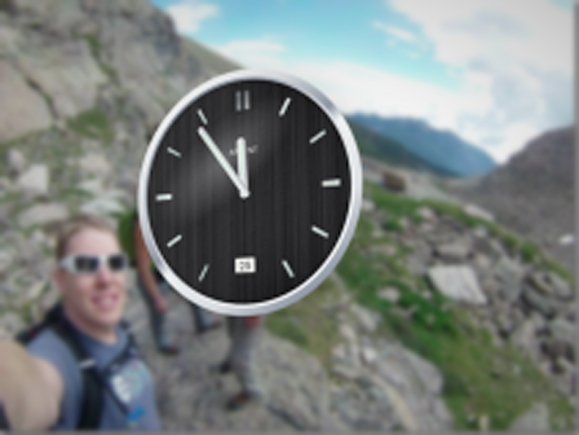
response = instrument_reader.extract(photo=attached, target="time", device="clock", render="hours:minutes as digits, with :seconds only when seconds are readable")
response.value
11:54
